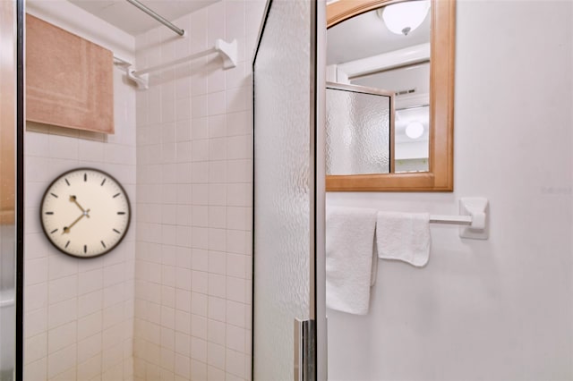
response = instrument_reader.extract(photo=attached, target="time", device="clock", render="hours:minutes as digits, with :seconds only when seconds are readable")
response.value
10:38
